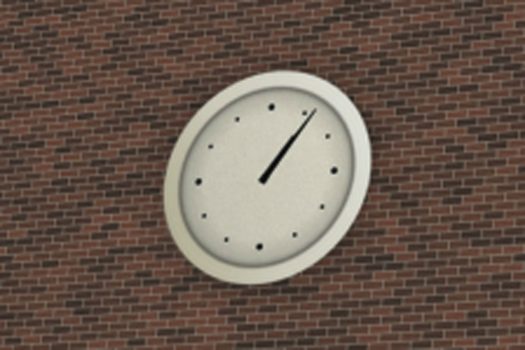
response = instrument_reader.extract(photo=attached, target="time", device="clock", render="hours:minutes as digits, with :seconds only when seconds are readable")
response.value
1:06
